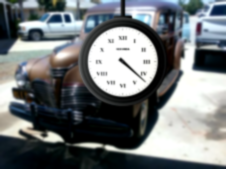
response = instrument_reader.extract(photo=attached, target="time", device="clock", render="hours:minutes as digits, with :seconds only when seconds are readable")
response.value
4:22
